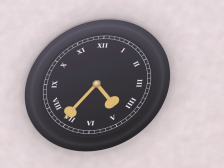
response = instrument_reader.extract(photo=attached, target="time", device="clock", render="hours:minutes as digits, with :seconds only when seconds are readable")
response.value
4:36
